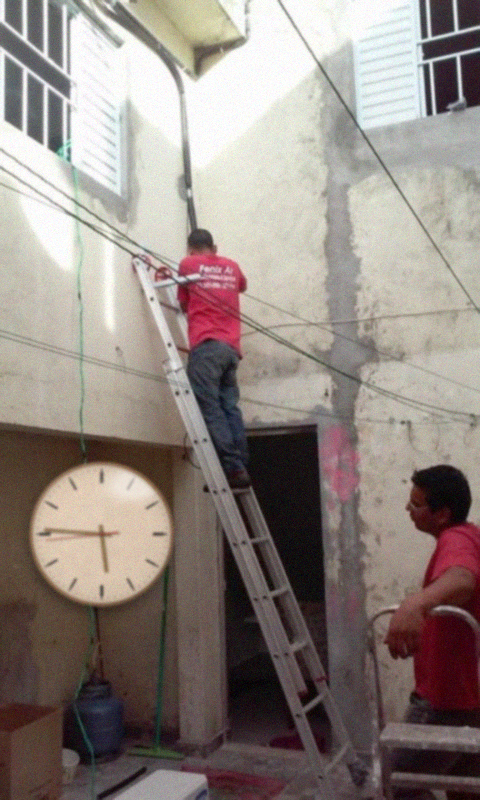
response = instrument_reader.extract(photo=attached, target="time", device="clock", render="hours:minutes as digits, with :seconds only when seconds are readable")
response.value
5:45:44
